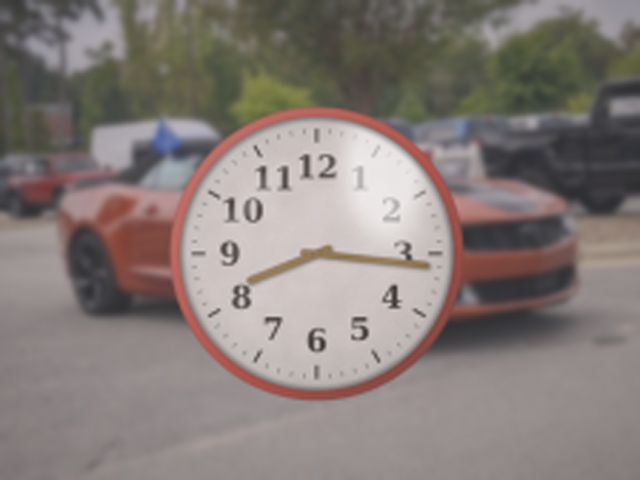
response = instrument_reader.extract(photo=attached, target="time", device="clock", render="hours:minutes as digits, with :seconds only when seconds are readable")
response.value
8:16
